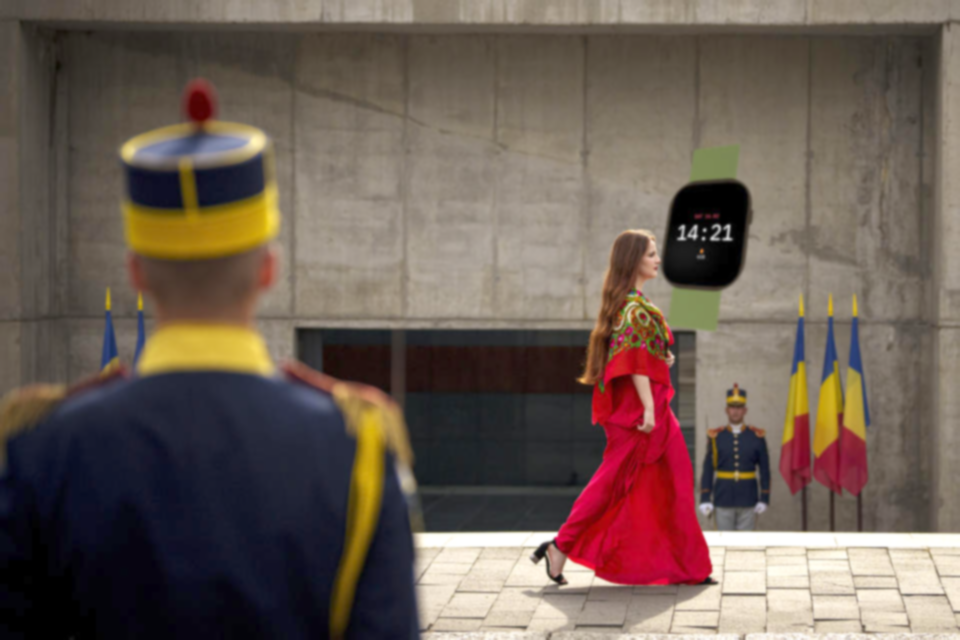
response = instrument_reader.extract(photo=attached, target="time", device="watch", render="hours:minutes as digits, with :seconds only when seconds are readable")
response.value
14:21
